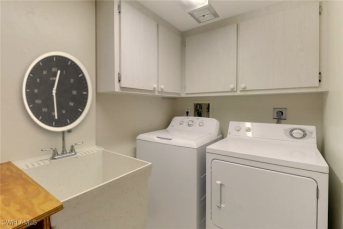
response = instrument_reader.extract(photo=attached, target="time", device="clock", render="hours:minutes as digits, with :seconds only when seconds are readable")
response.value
12:29
